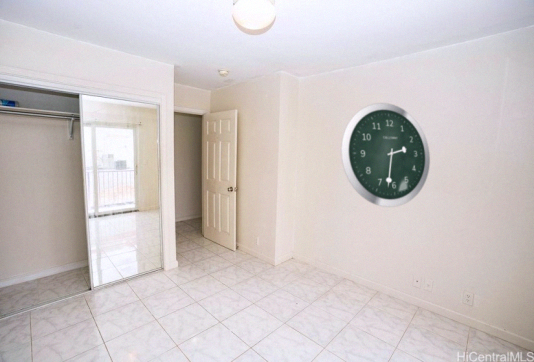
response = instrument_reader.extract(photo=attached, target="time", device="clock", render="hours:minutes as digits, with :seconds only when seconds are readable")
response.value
2:32
